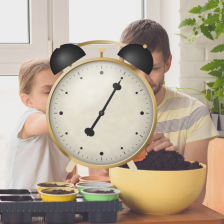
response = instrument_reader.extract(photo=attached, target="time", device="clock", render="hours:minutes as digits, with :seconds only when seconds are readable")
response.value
7:05
